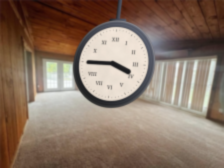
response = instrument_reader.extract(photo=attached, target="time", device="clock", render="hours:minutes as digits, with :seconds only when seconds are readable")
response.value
3:45
